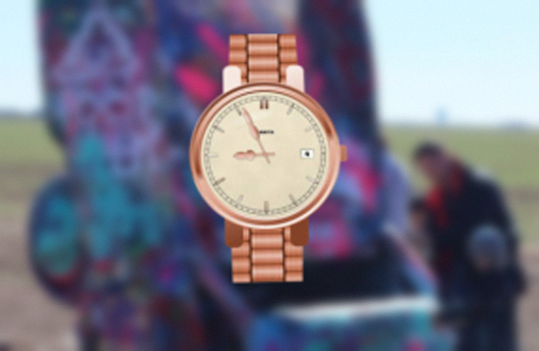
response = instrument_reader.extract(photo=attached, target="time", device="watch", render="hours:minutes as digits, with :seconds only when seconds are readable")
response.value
8:56
